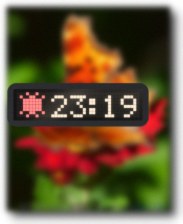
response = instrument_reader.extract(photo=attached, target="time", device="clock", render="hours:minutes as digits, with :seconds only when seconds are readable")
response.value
23:19
